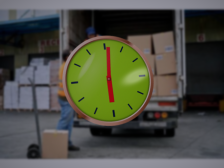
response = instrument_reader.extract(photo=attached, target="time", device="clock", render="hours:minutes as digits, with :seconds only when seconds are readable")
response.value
6:01
